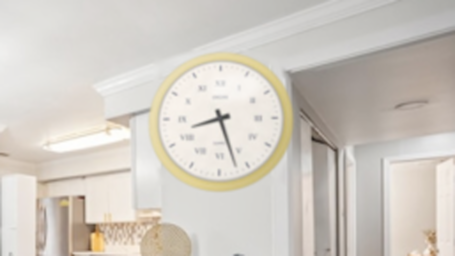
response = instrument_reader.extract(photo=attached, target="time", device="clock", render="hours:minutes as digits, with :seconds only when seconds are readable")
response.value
8:27
